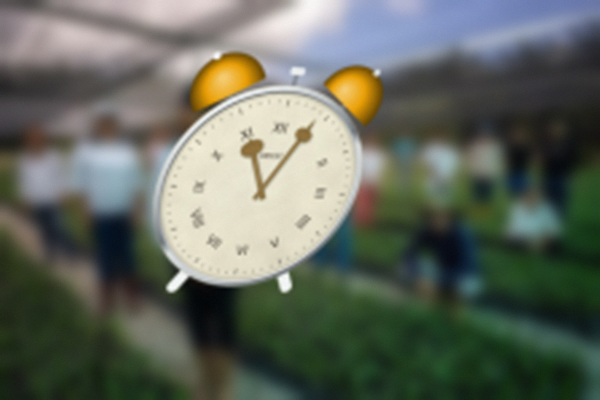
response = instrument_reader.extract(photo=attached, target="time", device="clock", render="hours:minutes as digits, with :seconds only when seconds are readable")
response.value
11:04
